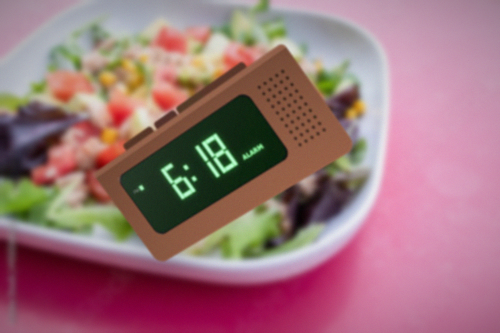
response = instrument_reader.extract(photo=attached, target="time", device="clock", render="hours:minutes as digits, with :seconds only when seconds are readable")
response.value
6:18
